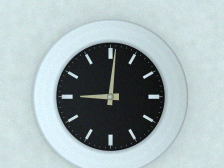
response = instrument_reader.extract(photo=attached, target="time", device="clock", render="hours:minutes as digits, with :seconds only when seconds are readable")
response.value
9:01
